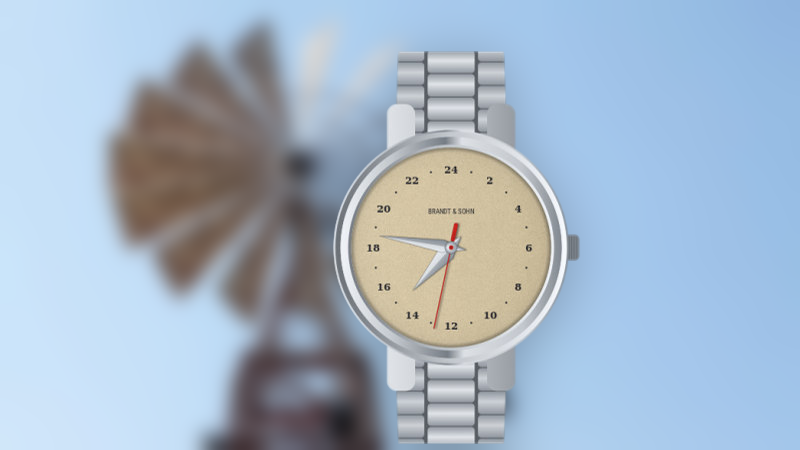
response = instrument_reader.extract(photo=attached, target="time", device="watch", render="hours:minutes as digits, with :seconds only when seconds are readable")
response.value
14:46:32
